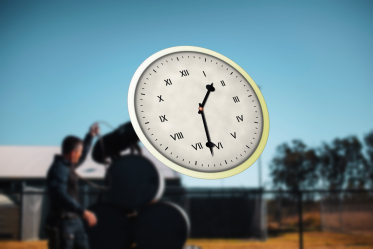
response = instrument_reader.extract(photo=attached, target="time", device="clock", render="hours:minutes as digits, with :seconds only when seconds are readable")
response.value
1:32
